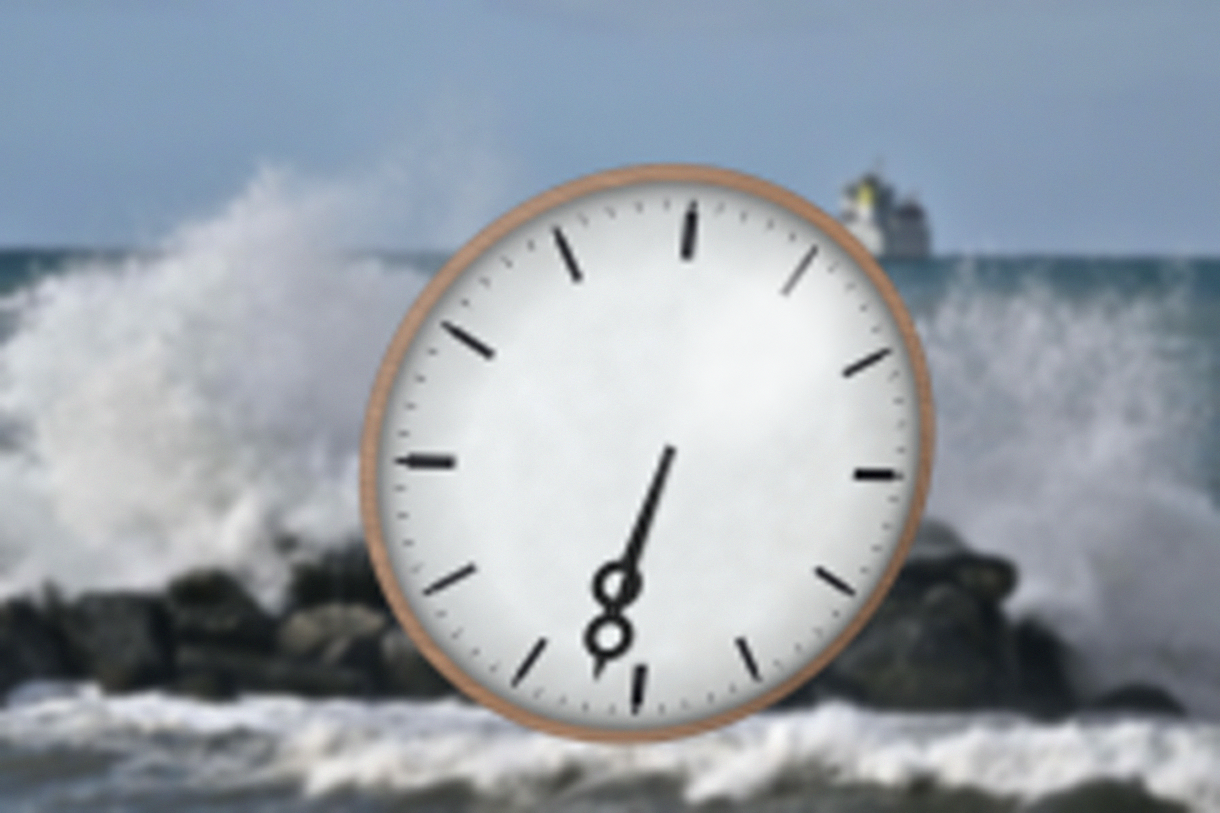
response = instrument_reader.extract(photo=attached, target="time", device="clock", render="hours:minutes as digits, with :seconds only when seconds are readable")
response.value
6:32
